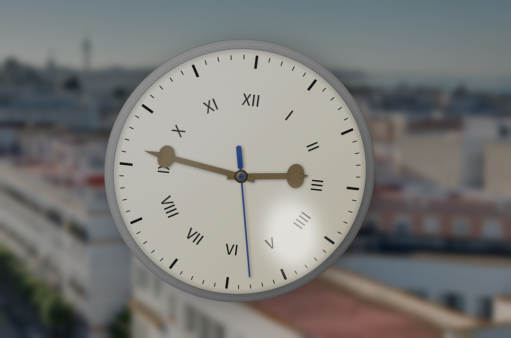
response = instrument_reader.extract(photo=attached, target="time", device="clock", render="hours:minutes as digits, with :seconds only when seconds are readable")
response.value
2:46:28
